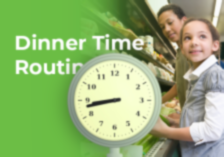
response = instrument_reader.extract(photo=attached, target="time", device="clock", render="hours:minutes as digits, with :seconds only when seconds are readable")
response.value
8:43
